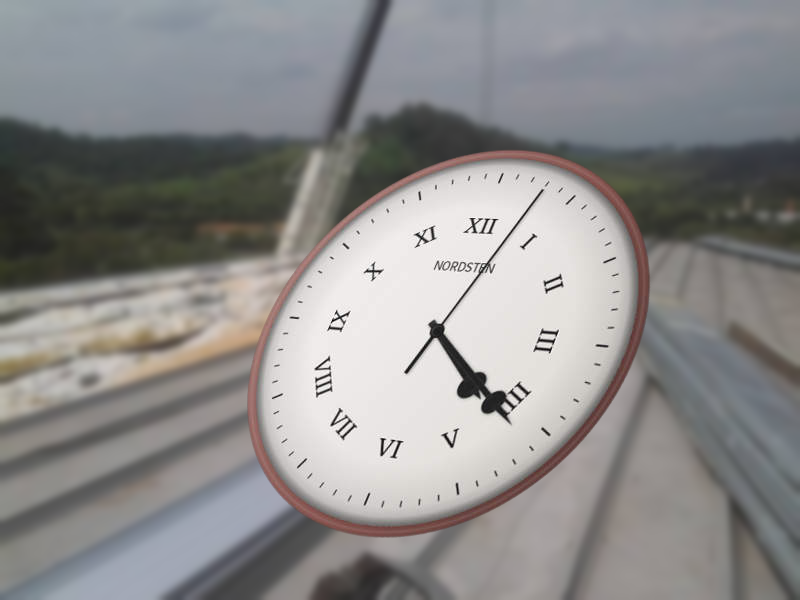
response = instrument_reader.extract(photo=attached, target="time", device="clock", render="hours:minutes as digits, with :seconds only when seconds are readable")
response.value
4:21:03
